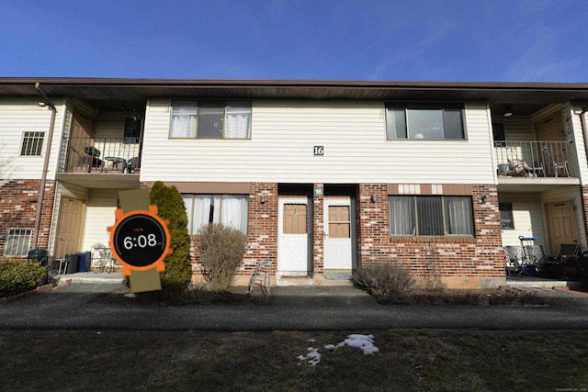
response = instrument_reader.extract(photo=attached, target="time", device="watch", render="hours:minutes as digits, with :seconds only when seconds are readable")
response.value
6:08
